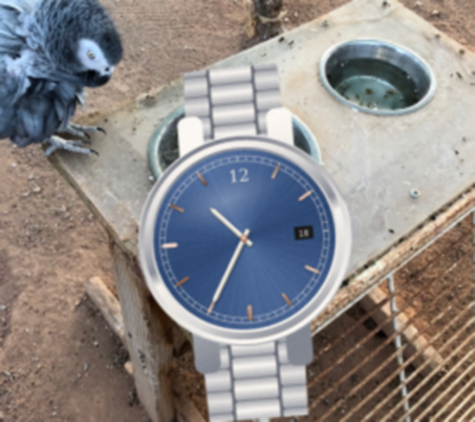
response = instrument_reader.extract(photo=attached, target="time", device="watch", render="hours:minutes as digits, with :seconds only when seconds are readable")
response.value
10:35
